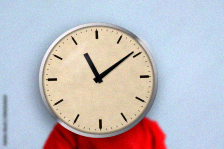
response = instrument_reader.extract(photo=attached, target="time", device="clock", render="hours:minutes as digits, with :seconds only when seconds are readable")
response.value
11:09
